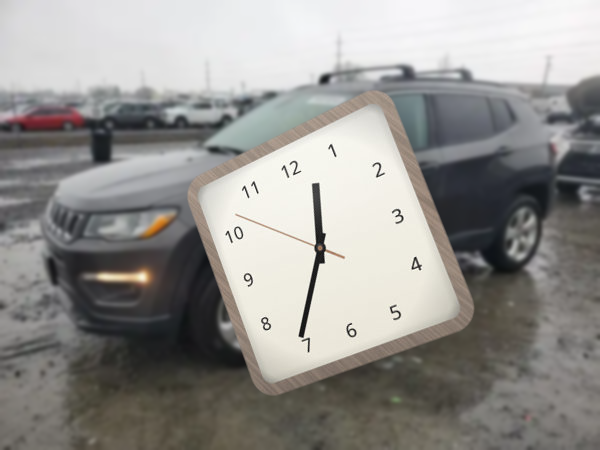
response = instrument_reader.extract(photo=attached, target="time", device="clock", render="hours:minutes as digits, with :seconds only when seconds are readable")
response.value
12:35:52
